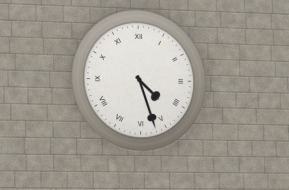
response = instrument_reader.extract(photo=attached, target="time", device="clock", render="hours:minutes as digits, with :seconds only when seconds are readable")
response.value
4:27
